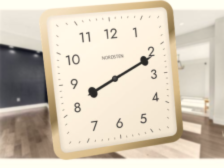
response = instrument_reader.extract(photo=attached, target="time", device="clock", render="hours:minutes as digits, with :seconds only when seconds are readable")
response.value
8:11
